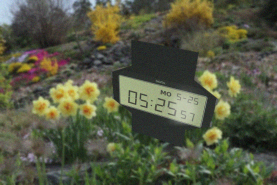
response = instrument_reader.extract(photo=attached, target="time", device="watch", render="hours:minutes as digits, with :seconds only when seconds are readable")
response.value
5:25:57
